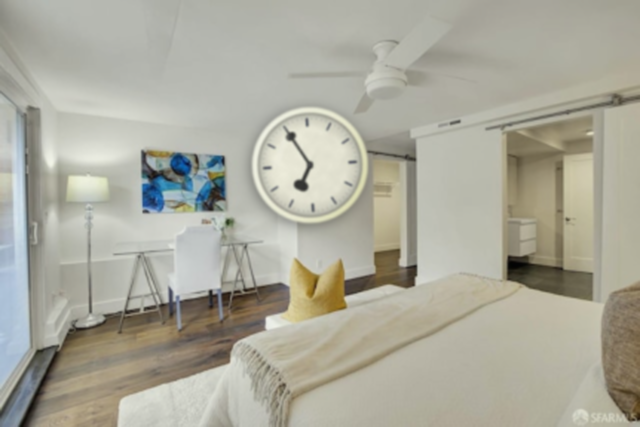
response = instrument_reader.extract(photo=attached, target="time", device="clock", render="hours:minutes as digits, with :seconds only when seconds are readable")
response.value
6:55
